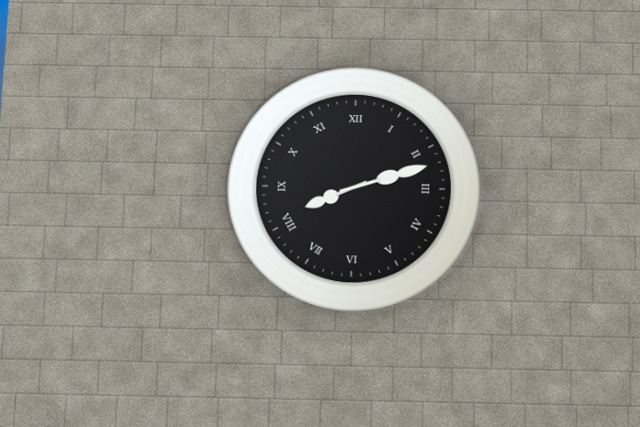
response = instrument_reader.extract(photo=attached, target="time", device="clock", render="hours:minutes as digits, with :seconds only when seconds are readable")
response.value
8:12
